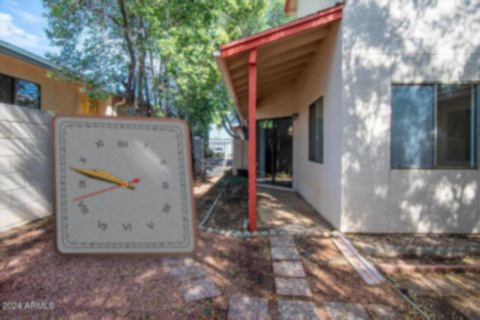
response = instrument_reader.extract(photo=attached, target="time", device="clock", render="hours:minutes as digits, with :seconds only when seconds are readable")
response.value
9:47:42
